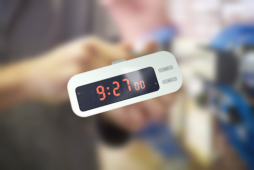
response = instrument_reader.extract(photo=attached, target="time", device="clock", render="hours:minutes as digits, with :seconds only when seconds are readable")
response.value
9:27:00
